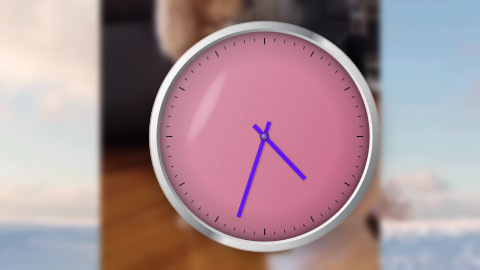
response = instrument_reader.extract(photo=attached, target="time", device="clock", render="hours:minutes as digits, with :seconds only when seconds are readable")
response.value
4:33
